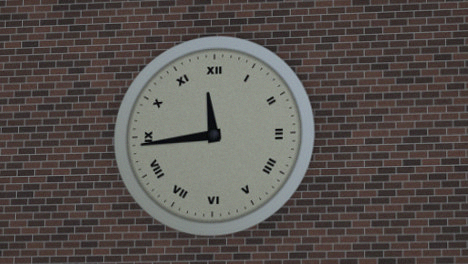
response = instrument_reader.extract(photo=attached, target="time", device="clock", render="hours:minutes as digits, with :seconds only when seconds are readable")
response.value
11:44
